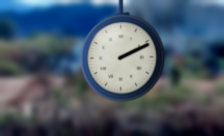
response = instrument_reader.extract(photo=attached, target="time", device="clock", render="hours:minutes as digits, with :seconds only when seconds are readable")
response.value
2:11
